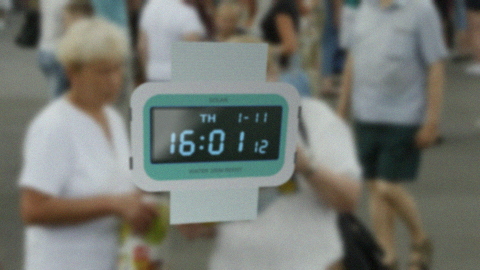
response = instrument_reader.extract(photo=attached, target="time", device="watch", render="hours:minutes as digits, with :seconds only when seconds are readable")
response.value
16:01:12
